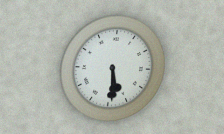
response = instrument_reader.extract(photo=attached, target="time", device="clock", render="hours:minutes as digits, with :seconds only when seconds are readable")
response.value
5:29
